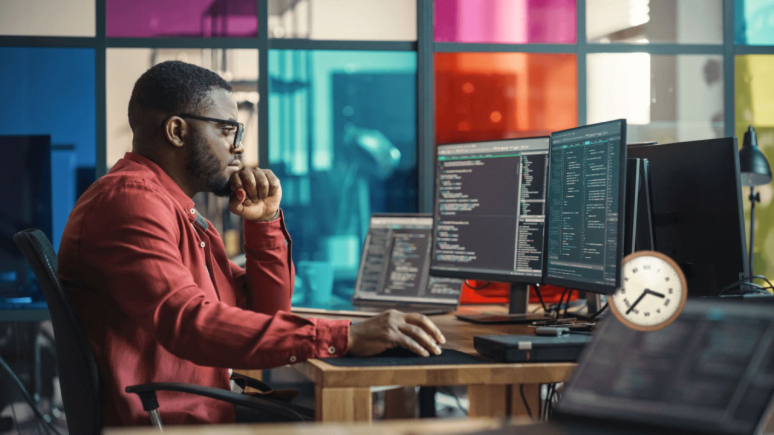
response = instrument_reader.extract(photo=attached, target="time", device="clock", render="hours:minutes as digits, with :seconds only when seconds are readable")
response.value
3:37
